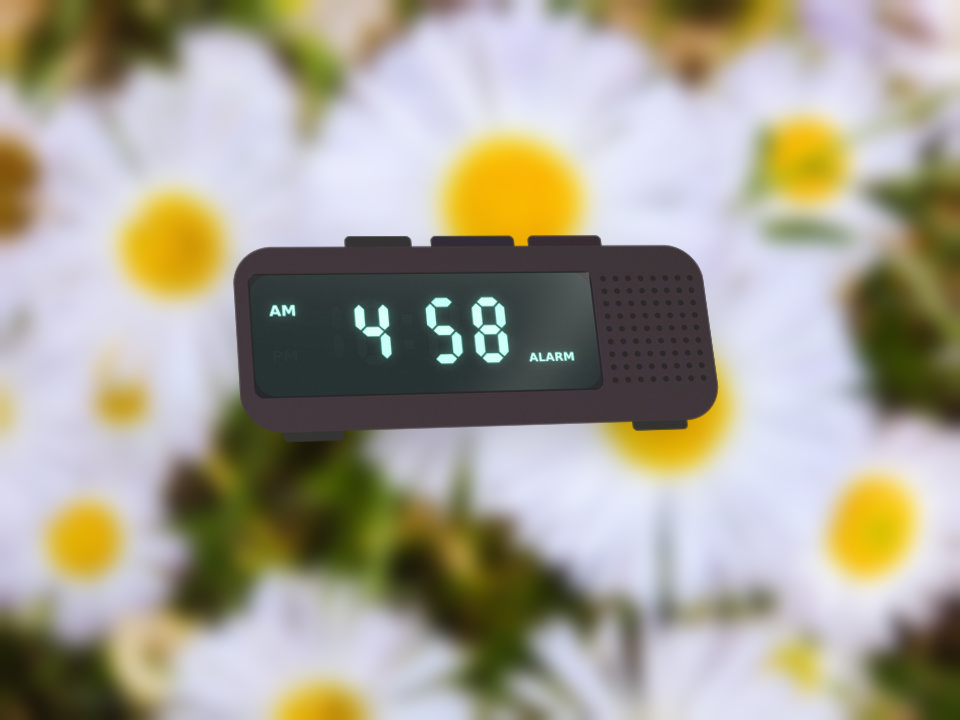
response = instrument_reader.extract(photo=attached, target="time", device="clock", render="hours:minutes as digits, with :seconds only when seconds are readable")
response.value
4:58
